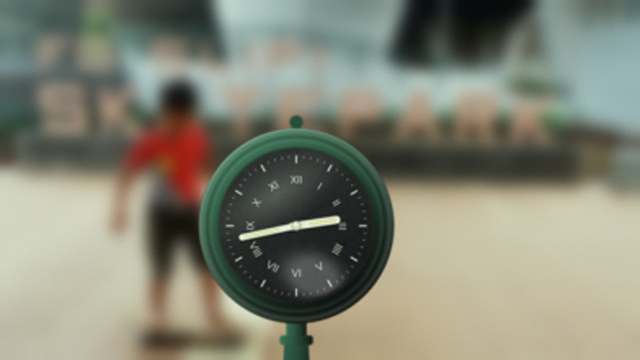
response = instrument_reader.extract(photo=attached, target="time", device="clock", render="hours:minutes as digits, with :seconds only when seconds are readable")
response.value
2:43
